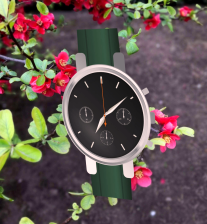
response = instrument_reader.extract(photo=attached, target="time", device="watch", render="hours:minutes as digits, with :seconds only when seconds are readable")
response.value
7:09
